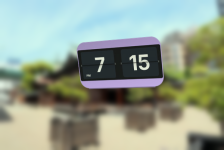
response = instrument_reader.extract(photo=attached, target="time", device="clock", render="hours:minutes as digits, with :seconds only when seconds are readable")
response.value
7:15
